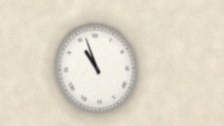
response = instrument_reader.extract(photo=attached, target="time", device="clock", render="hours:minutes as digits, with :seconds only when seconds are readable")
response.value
10:57
